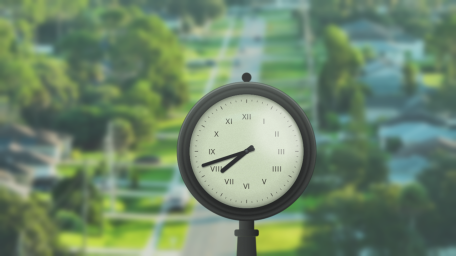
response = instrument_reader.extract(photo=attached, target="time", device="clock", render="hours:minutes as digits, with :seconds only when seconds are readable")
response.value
7:42
